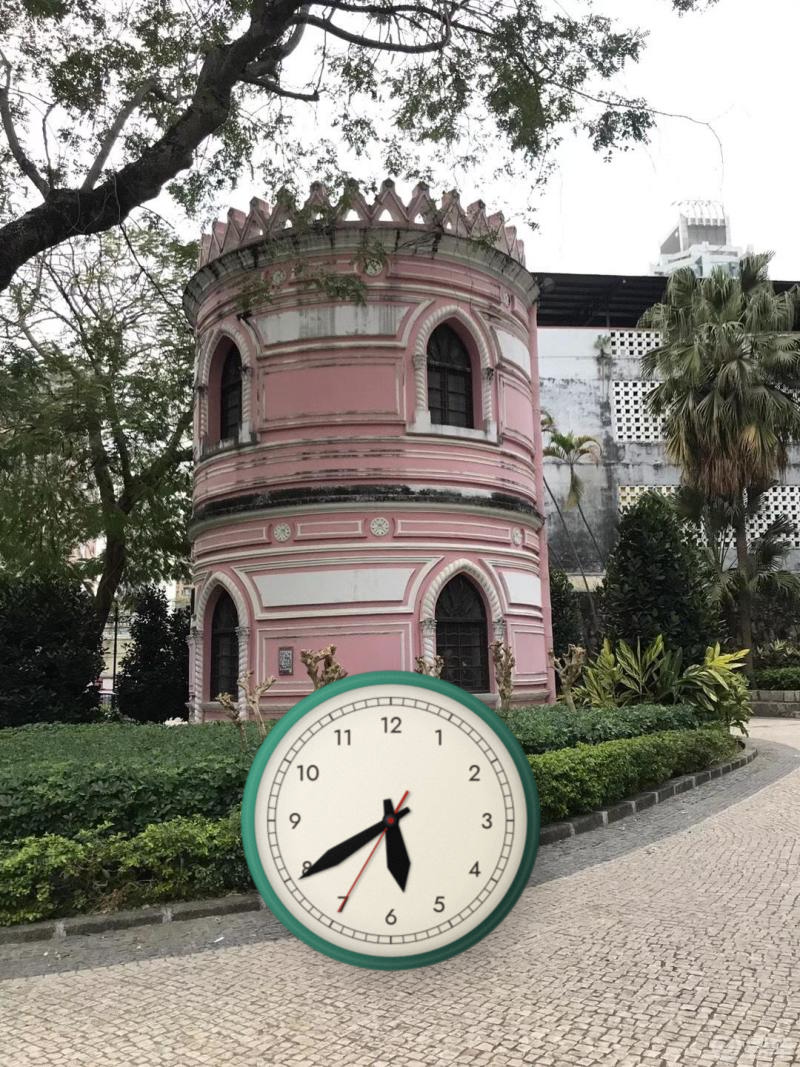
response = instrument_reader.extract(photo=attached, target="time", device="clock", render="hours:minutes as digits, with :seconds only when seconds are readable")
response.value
5:39:35
